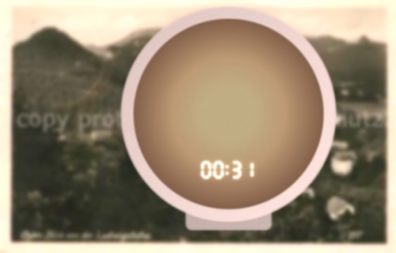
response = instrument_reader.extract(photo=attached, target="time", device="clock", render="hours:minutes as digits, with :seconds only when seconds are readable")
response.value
0:31
